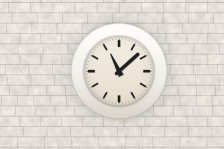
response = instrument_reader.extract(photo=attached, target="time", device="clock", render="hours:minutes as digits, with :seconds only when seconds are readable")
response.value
11:08
